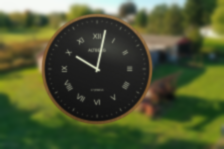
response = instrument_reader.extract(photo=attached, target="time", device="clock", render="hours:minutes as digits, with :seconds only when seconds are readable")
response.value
10:02
